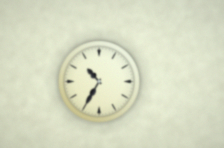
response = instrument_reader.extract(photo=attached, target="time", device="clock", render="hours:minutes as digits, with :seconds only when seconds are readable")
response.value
10:35
